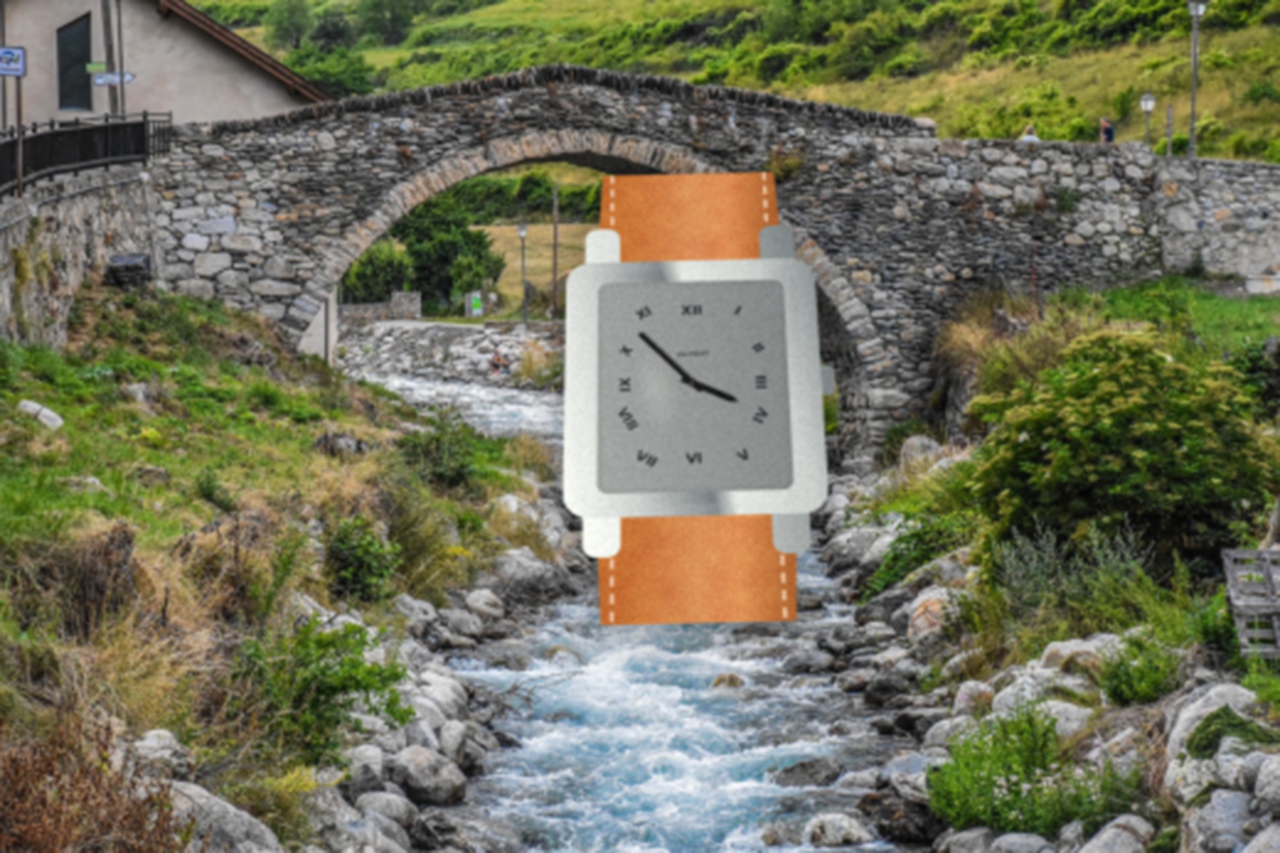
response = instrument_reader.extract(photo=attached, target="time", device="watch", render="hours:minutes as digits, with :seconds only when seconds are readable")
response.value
3:53
